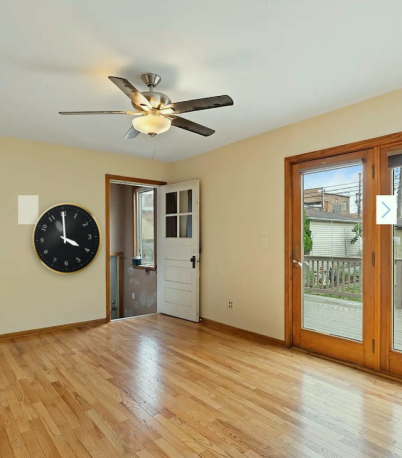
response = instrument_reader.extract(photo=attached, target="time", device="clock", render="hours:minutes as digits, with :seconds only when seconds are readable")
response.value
4:00
